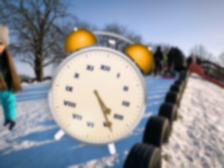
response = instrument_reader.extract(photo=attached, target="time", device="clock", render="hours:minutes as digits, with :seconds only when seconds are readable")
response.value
4:24
